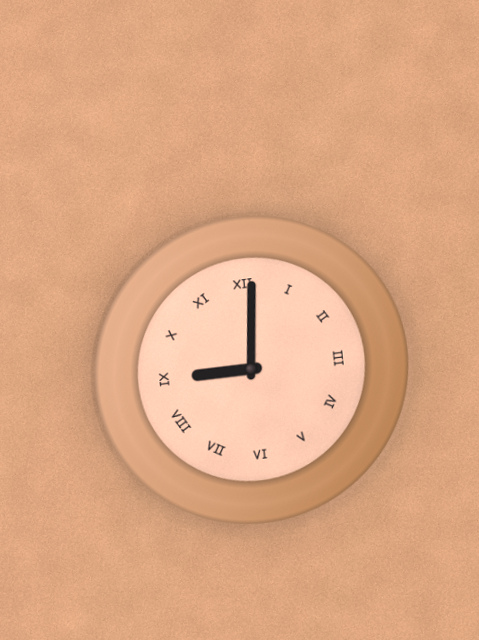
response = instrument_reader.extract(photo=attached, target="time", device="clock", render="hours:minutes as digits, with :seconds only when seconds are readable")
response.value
9:01
